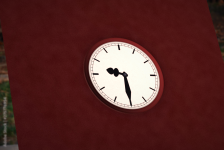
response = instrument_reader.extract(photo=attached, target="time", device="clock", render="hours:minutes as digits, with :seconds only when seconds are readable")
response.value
9:30
